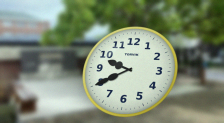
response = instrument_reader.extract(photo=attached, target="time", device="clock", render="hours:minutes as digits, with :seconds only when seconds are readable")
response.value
9:40
